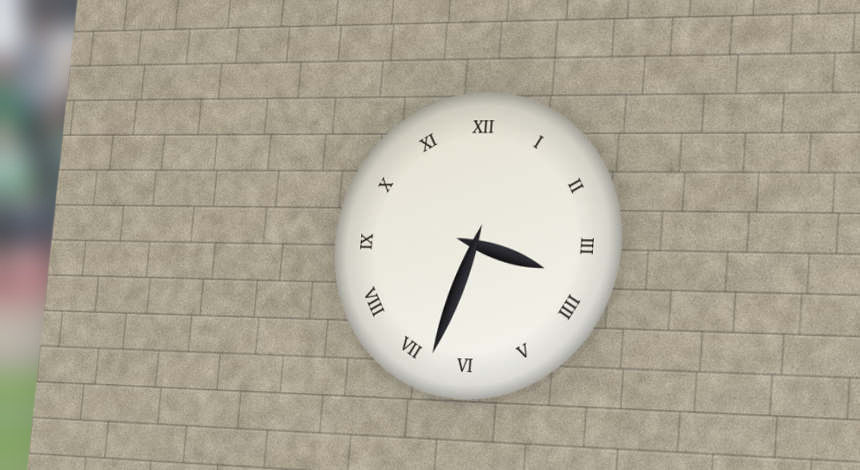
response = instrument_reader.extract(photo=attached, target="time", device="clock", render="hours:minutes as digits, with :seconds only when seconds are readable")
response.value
3:33
